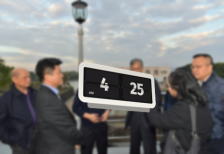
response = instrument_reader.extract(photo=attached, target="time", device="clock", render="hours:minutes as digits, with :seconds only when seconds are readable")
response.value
4:25
